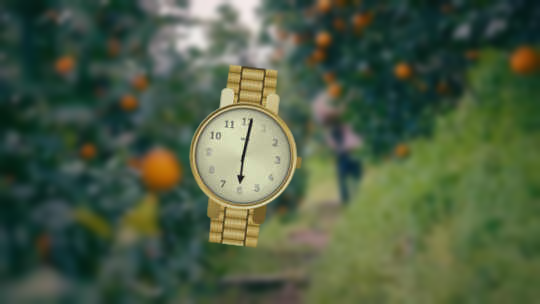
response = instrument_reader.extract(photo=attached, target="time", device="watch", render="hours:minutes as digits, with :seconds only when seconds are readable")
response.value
6:01
